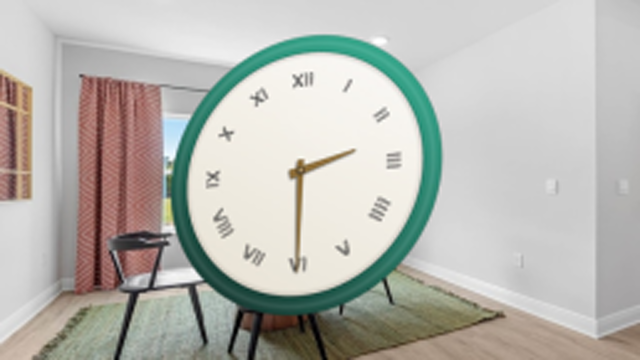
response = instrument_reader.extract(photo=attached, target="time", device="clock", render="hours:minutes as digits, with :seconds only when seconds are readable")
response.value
2:30
